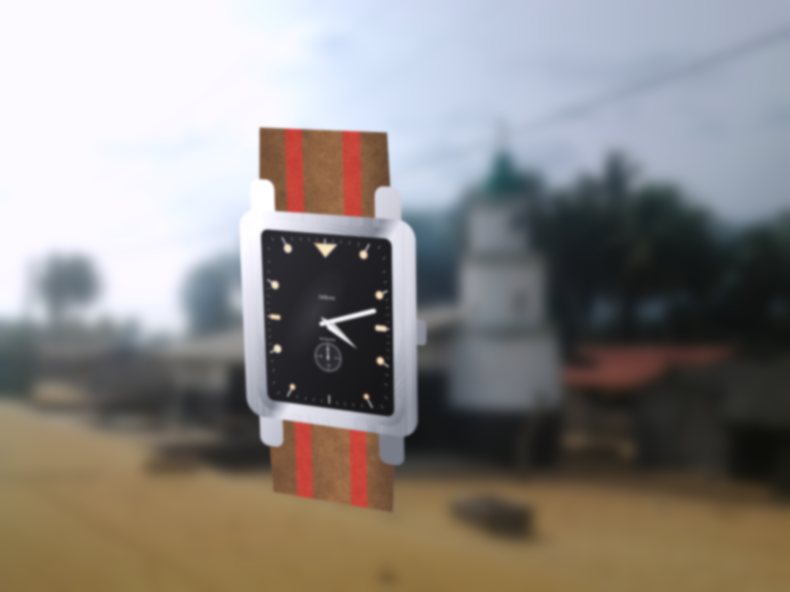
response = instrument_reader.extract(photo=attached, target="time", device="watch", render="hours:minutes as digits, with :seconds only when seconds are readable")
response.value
4:12
